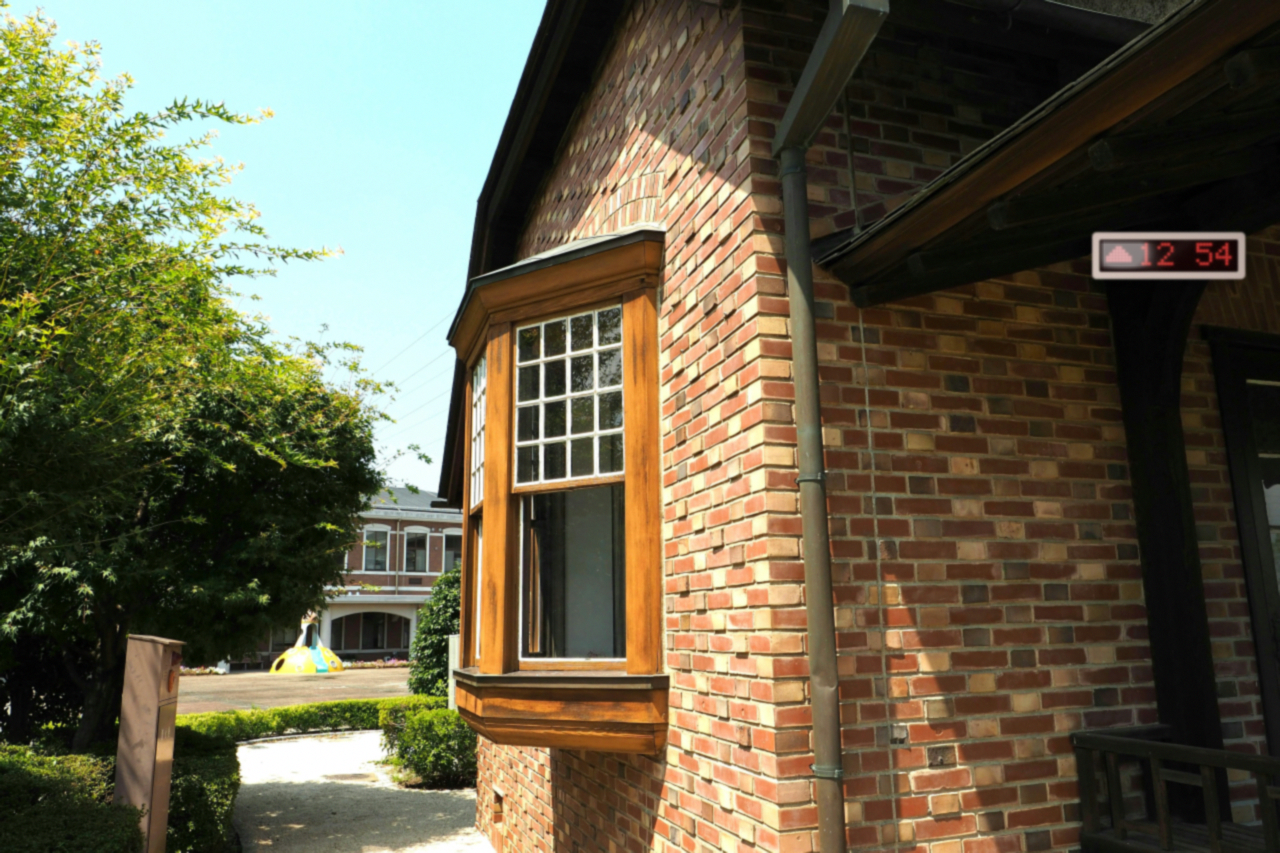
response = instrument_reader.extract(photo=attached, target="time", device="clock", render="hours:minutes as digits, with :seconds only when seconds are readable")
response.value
12:54
